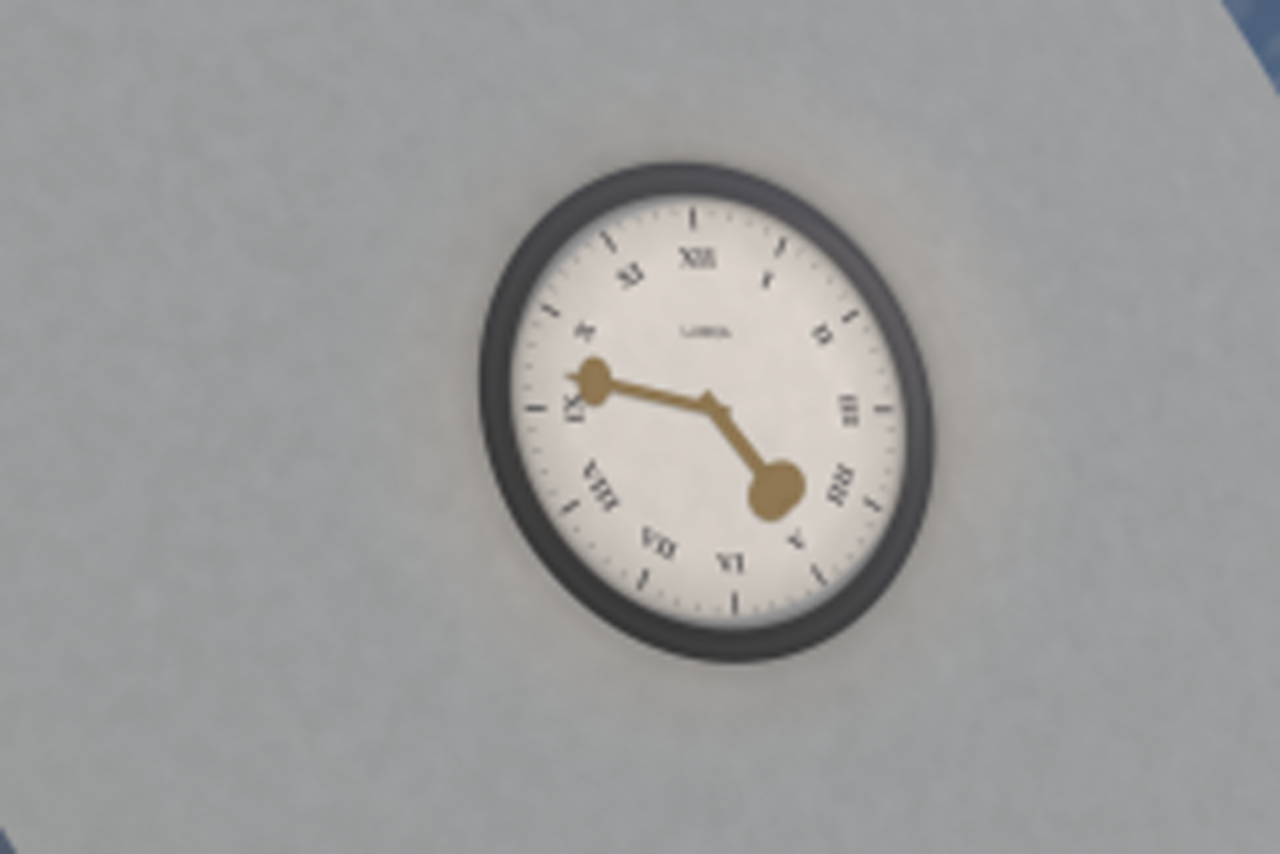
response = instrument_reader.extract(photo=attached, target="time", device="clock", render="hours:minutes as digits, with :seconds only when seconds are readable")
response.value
4:47
